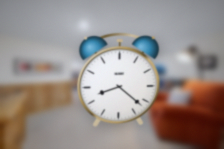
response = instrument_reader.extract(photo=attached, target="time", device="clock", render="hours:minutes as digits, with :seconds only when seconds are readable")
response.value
8:22
